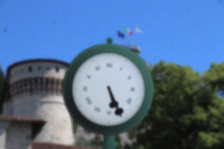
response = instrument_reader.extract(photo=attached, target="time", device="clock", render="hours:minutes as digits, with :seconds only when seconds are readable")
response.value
5:26
